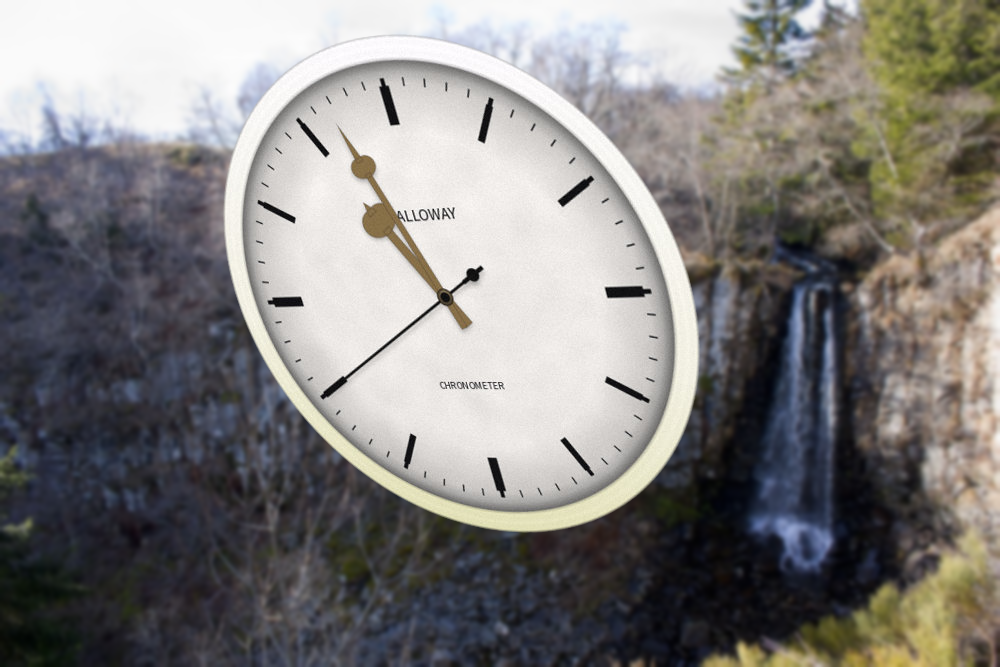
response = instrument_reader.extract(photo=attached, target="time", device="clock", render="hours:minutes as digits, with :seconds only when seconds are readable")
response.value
10:56:40
